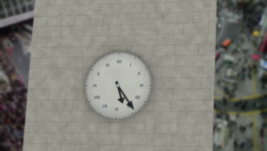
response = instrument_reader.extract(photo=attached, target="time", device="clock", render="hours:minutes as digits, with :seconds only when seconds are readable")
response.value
5:24
